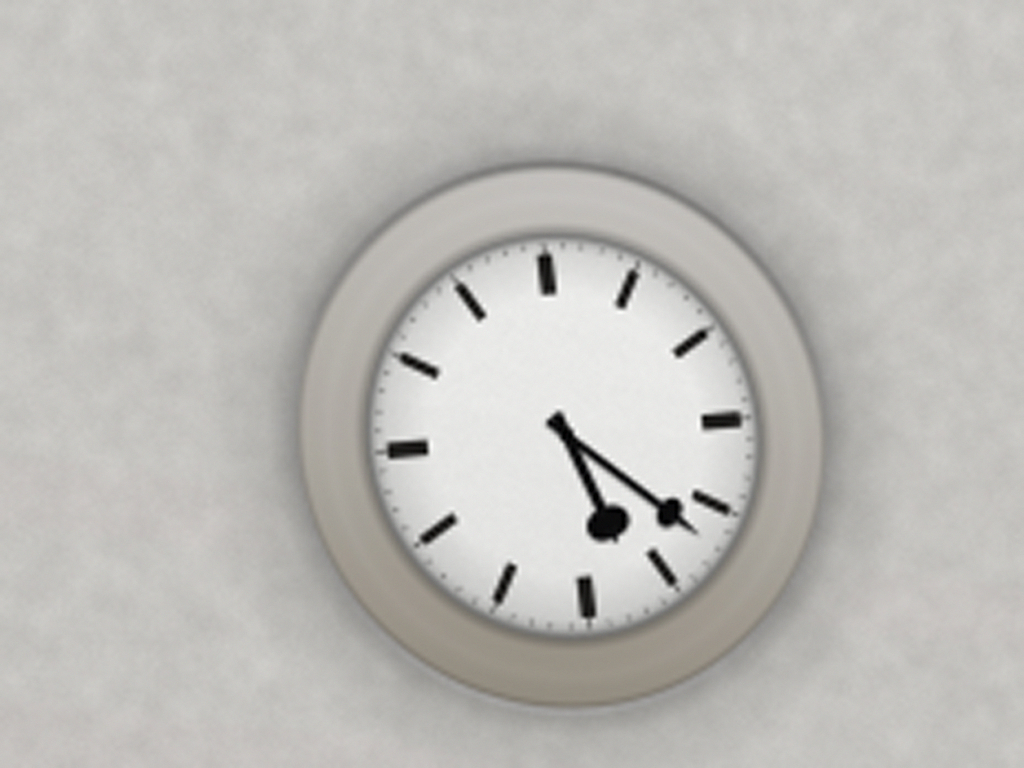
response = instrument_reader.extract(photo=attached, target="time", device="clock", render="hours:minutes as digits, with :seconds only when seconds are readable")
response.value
5:22
